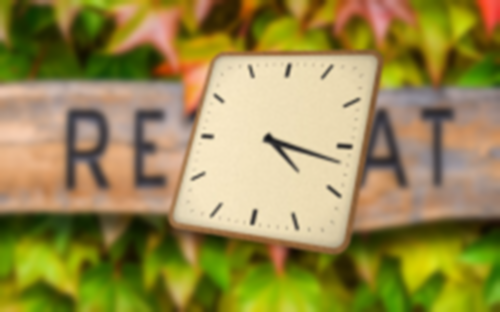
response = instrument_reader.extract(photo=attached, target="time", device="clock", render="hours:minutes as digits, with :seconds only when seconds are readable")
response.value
4:17
